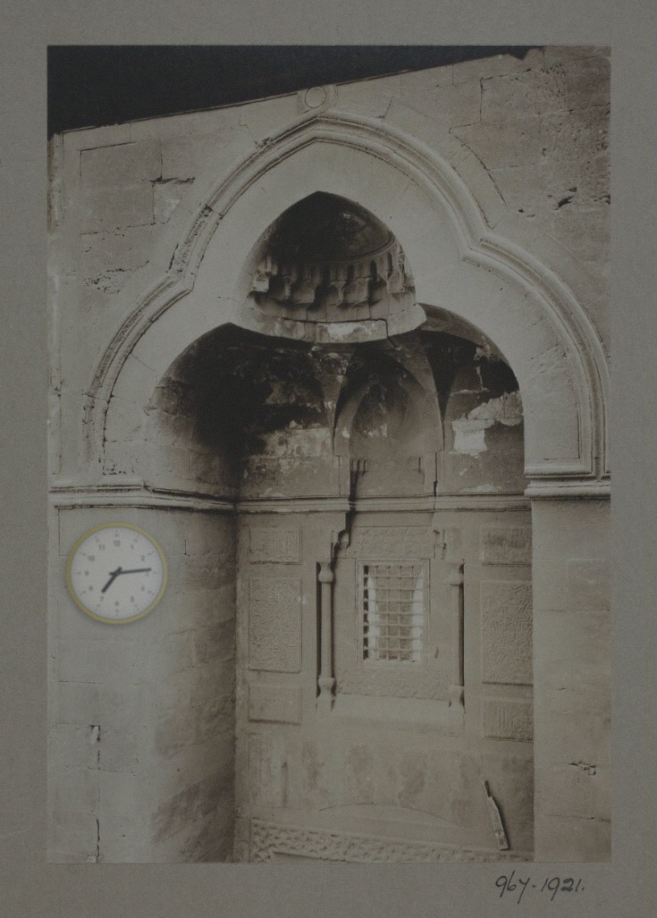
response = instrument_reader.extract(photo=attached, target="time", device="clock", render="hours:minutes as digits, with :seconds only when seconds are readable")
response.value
7:14
